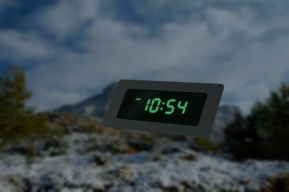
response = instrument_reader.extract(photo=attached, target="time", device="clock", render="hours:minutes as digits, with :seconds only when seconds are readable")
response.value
10:54
